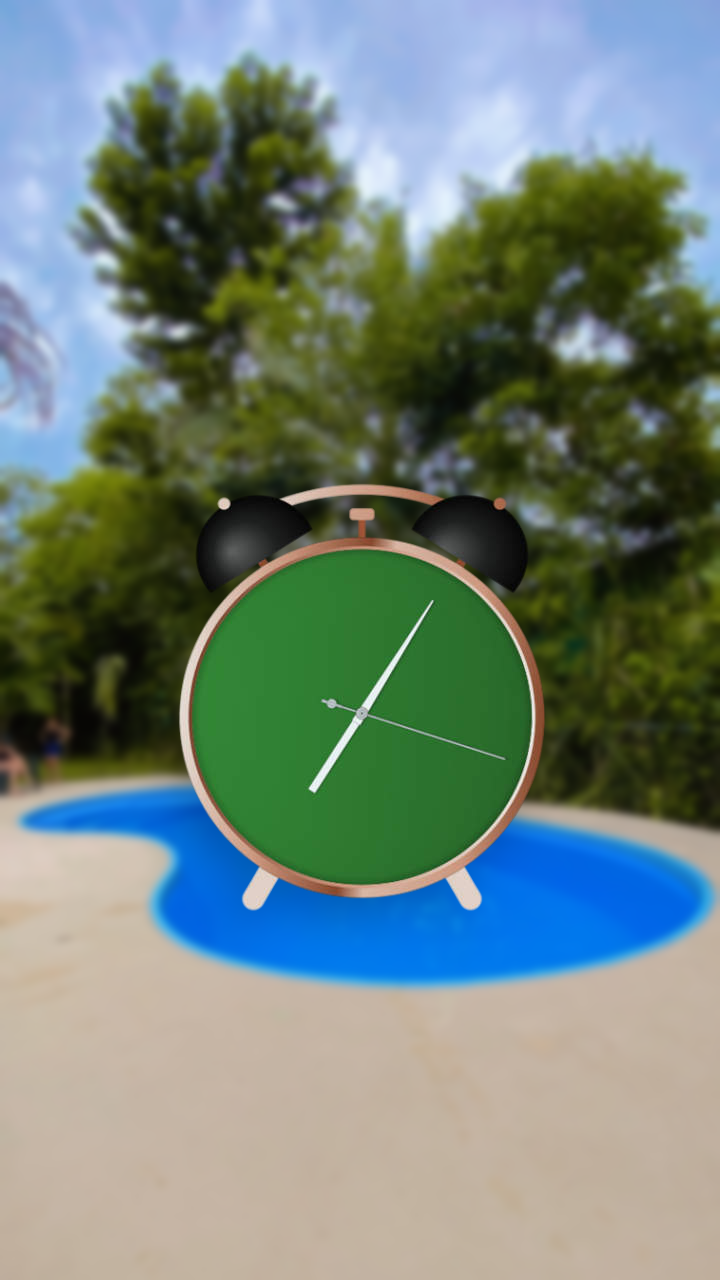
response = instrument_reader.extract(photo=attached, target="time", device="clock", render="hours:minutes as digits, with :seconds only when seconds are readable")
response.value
7:05:18
